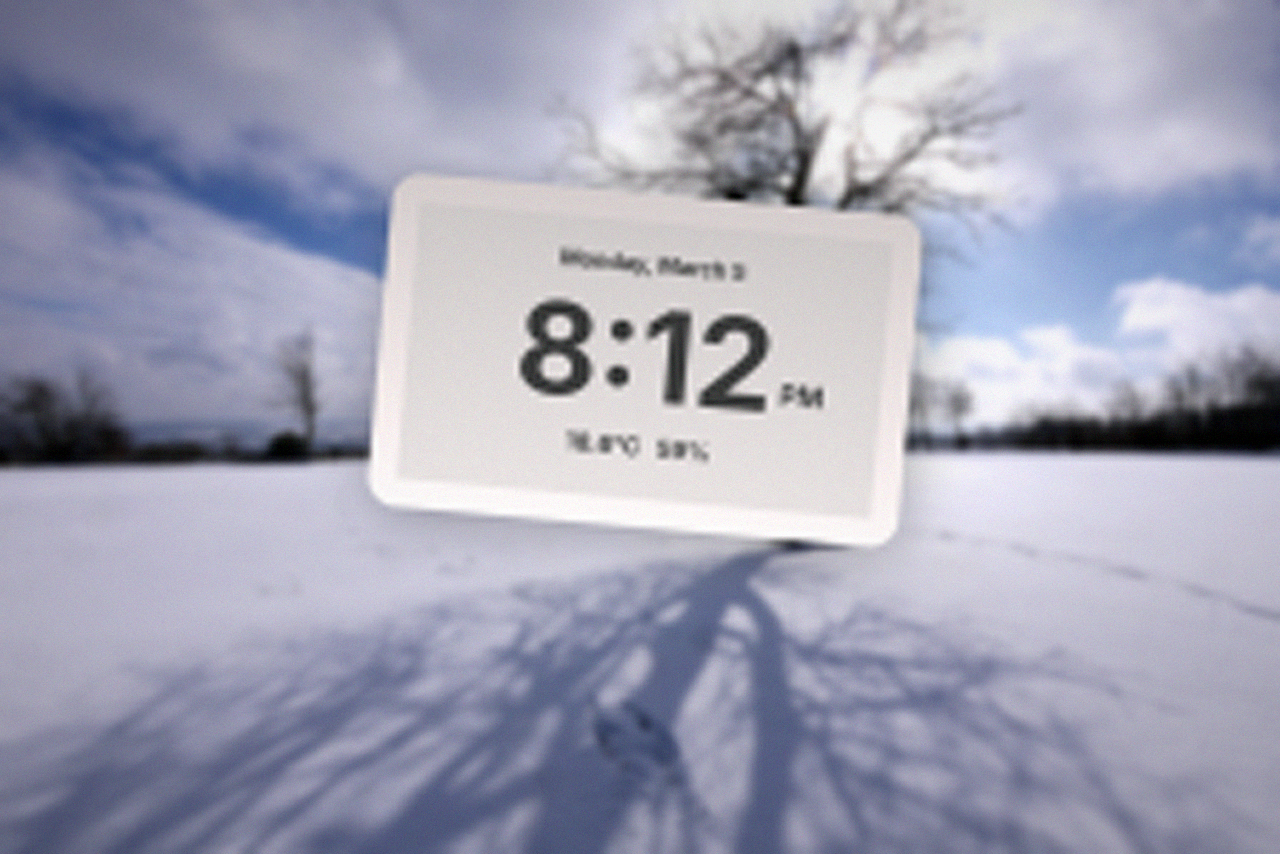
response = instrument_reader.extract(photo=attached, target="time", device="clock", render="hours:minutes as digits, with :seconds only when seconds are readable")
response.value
8:12
